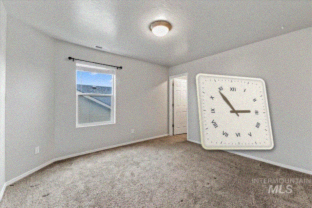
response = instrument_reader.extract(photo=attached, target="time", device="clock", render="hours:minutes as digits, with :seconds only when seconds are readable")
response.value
2:54
